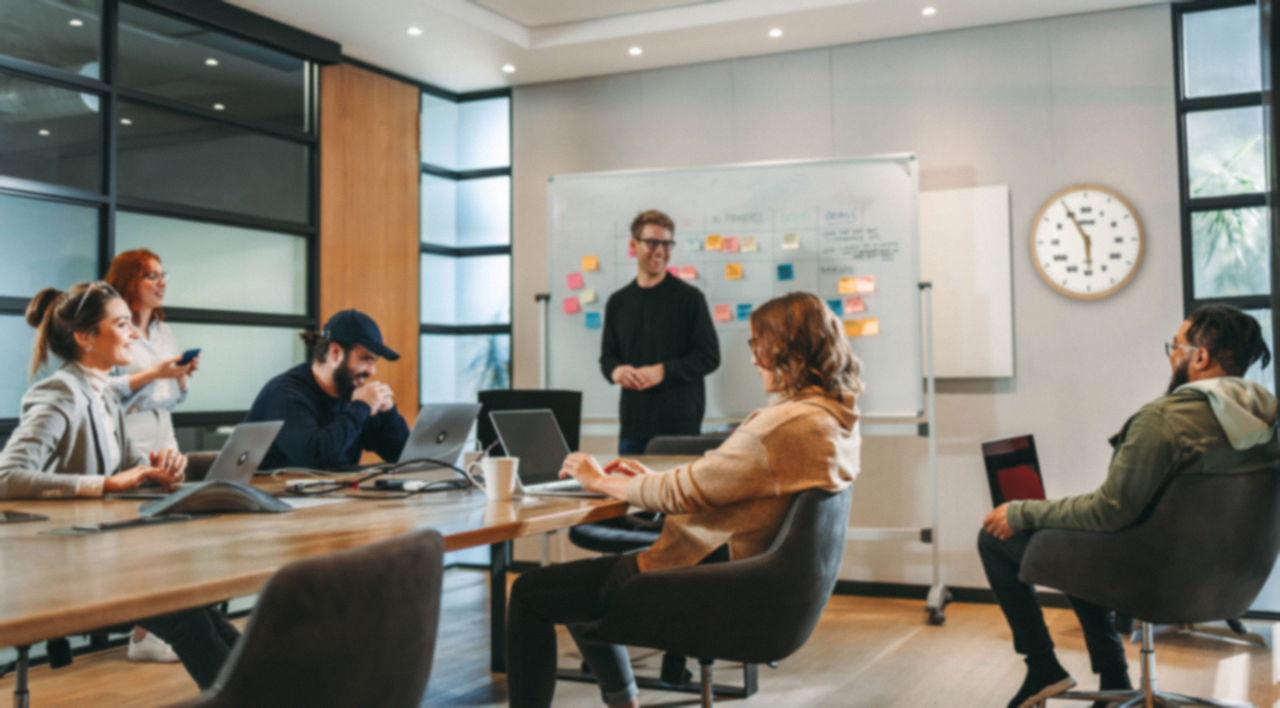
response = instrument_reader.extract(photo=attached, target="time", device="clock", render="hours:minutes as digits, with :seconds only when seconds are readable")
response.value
5:55
